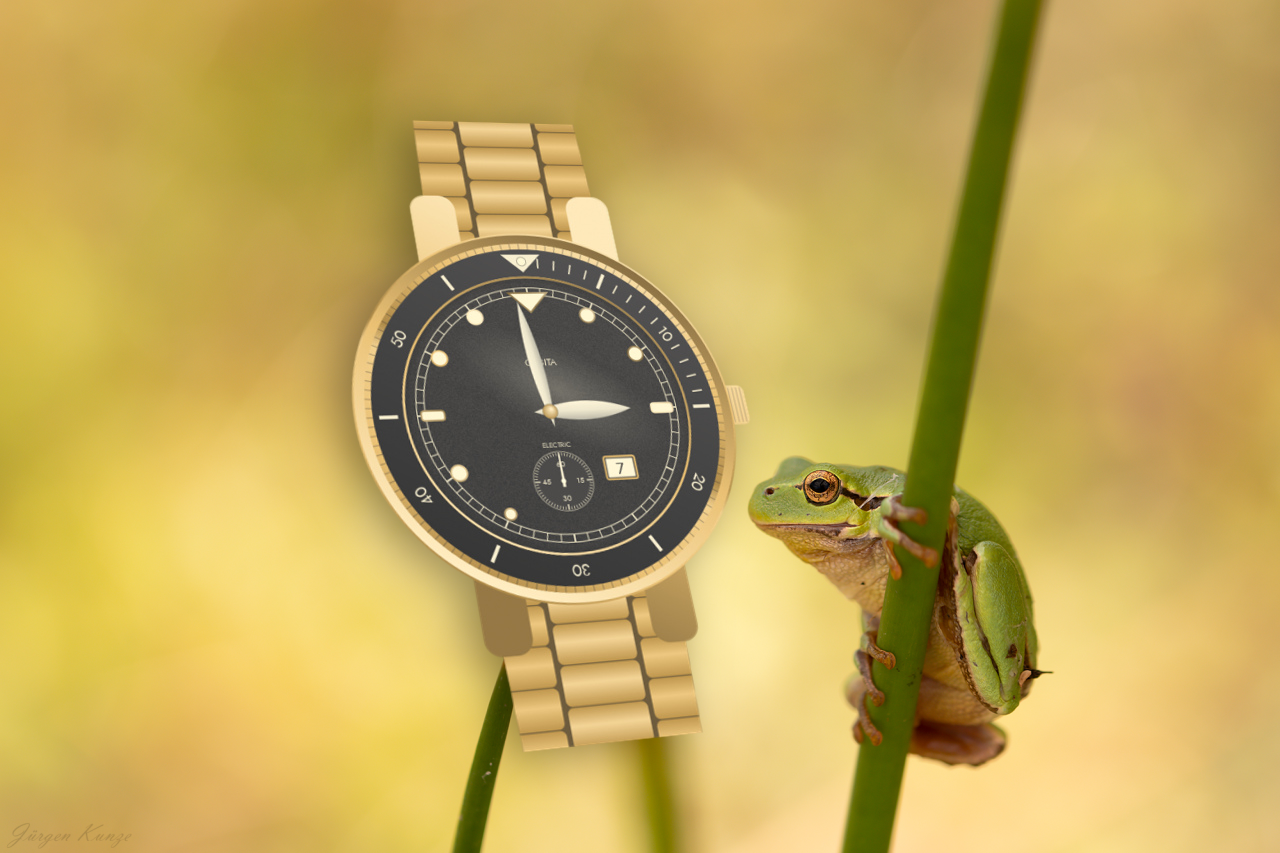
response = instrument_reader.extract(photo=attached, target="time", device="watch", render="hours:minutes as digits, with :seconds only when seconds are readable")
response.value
2:59
